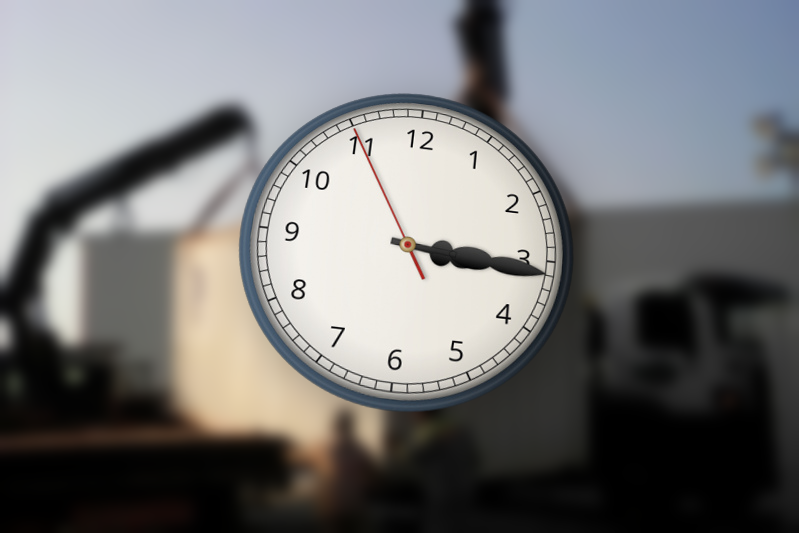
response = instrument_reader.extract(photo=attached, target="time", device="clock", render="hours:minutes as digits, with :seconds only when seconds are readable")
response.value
3:15:55
